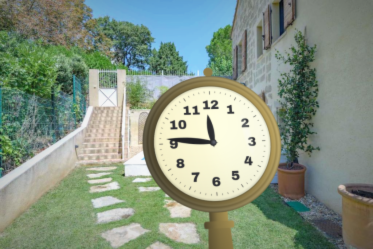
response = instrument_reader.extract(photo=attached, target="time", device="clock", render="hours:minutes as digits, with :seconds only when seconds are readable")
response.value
11:46
